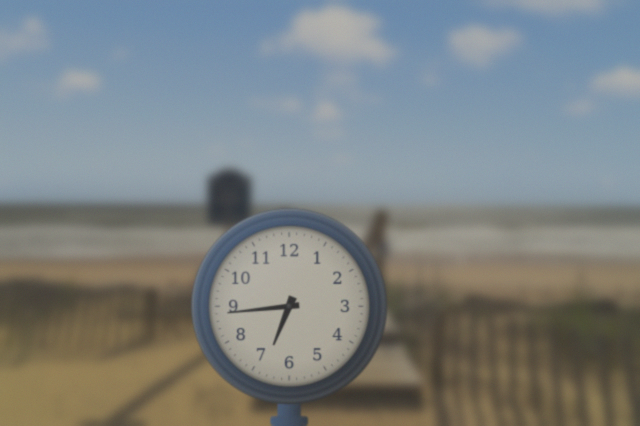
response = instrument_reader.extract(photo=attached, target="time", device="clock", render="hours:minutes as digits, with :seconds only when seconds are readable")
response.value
6:44
